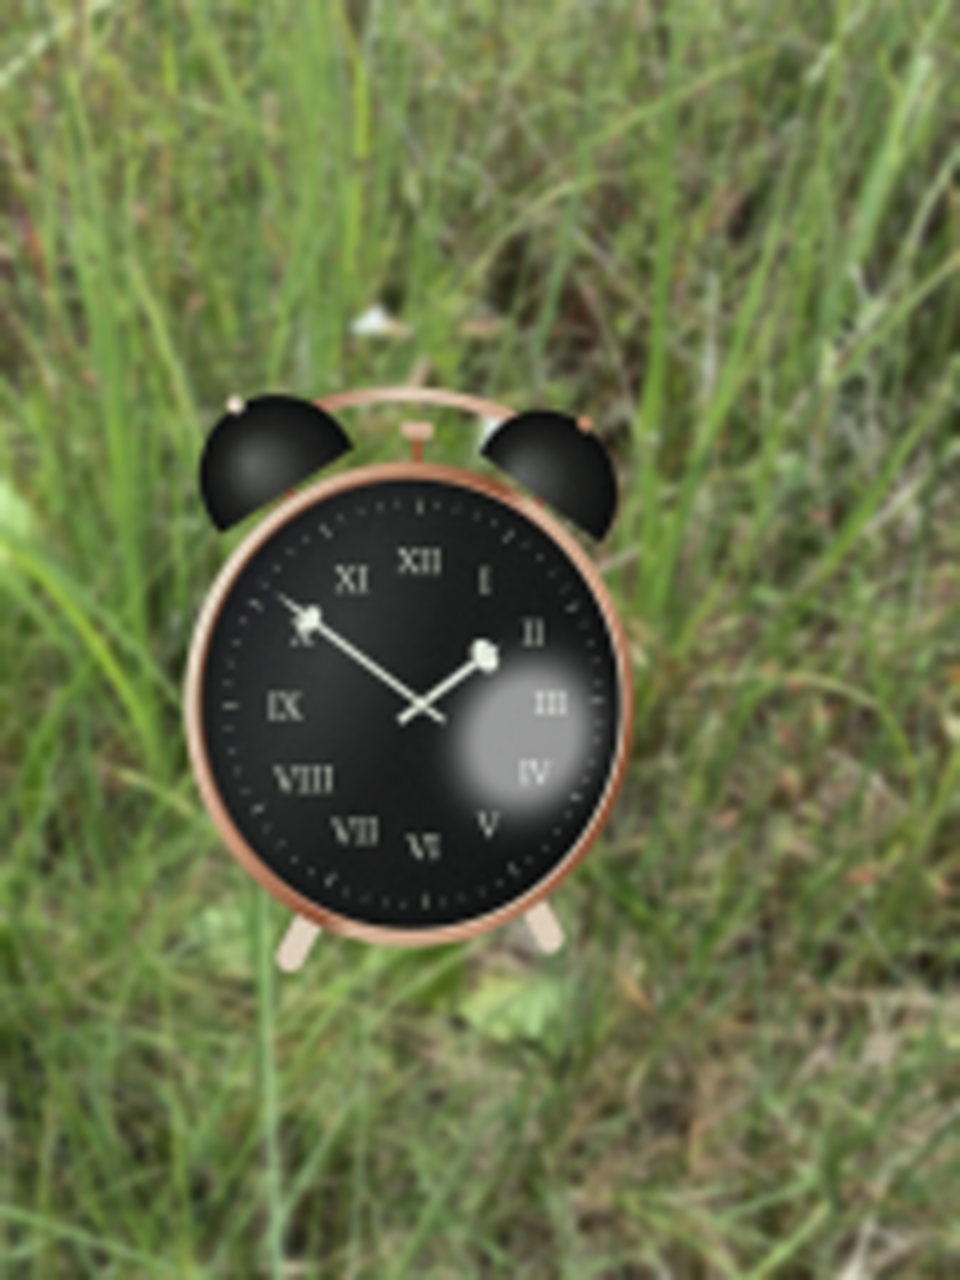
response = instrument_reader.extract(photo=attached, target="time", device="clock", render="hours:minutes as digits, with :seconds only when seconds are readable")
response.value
1:51
